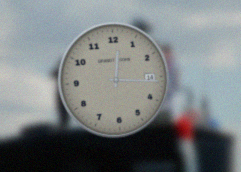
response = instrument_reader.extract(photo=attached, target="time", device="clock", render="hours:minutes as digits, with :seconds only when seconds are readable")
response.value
12:16
